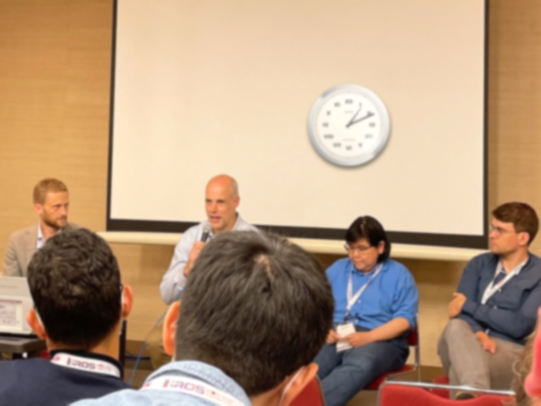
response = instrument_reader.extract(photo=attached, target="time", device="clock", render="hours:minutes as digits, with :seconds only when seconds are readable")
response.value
1:11
